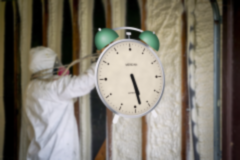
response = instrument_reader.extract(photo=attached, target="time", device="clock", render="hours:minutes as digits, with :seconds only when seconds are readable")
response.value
5:28
